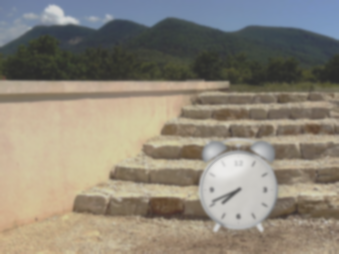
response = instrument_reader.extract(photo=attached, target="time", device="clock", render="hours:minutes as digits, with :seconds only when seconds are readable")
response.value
7:41
